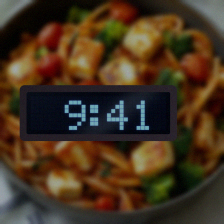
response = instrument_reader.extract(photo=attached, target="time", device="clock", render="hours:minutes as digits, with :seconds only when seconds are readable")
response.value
9:41
